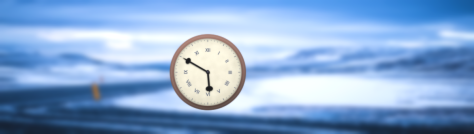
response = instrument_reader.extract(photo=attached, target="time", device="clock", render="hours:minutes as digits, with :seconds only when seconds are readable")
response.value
5:50
